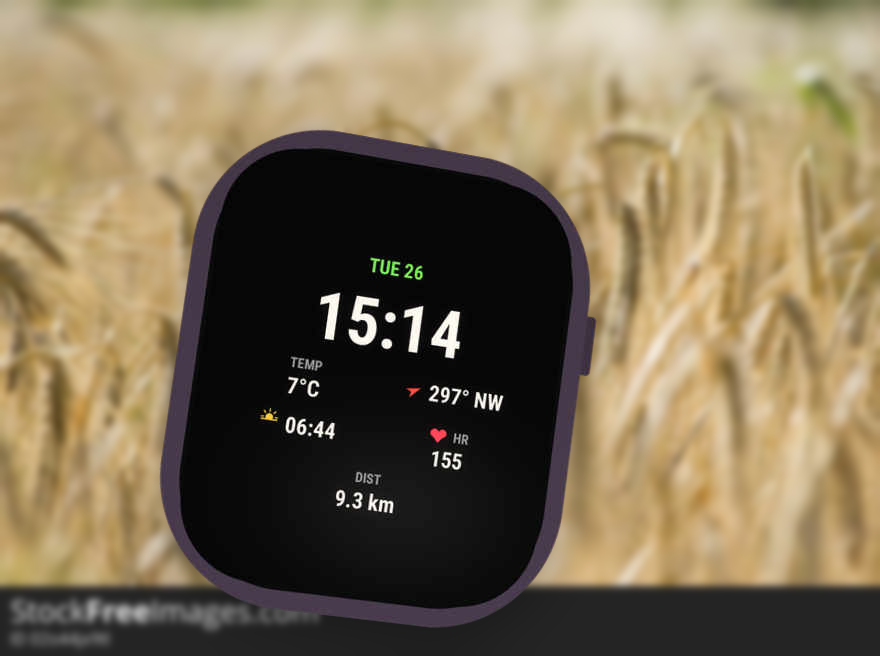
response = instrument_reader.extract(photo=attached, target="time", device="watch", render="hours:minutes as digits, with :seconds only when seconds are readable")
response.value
15:14
